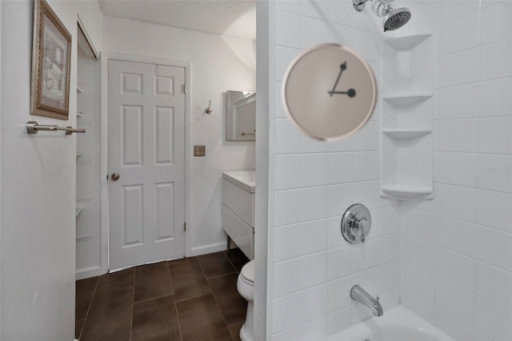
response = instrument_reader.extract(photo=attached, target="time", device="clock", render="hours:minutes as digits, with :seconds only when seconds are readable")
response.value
3:04
